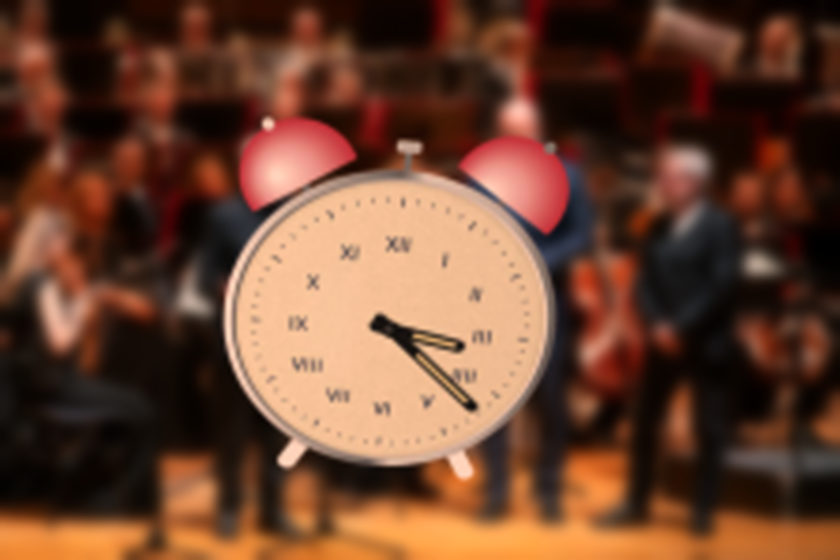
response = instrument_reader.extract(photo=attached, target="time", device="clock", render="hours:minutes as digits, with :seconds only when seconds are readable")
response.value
3:22
